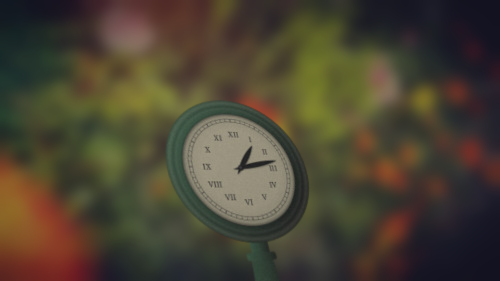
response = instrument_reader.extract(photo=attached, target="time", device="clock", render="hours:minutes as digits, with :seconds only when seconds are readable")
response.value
1:13
